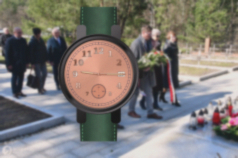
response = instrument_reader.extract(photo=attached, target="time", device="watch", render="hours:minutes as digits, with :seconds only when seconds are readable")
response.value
9:15
